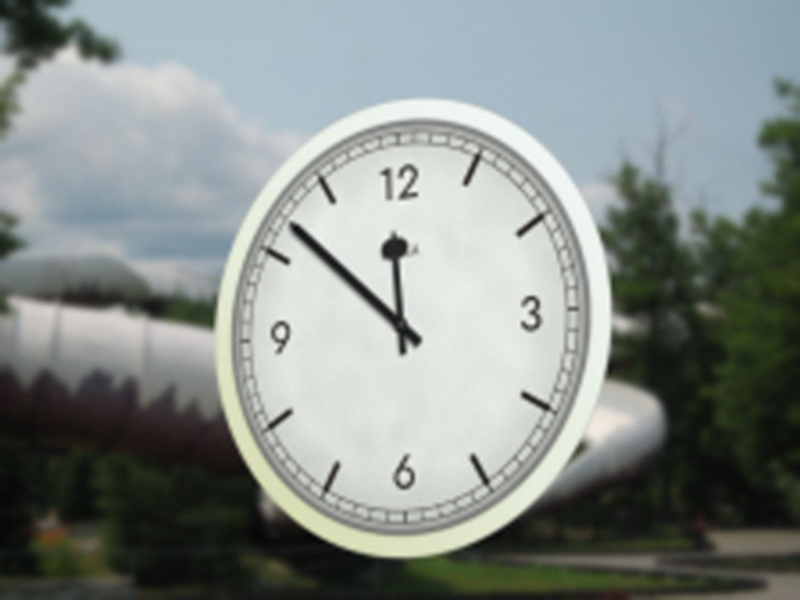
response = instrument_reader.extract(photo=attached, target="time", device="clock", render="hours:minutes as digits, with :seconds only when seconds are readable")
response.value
11:52
